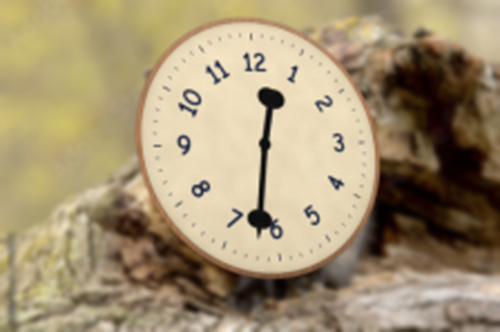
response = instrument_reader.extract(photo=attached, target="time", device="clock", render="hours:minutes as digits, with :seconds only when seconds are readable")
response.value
12:32
